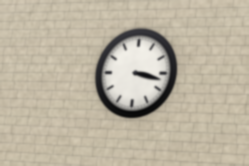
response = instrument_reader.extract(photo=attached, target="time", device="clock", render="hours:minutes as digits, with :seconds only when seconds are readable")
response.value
3:17
